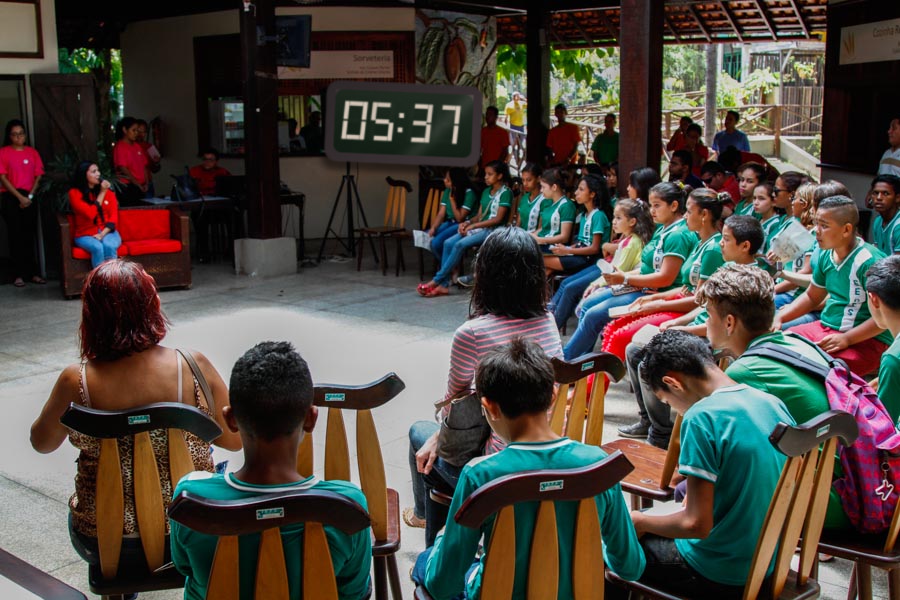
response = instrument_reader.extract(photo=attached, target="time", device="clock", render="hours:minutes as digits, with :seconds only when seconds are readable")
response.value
5:37
